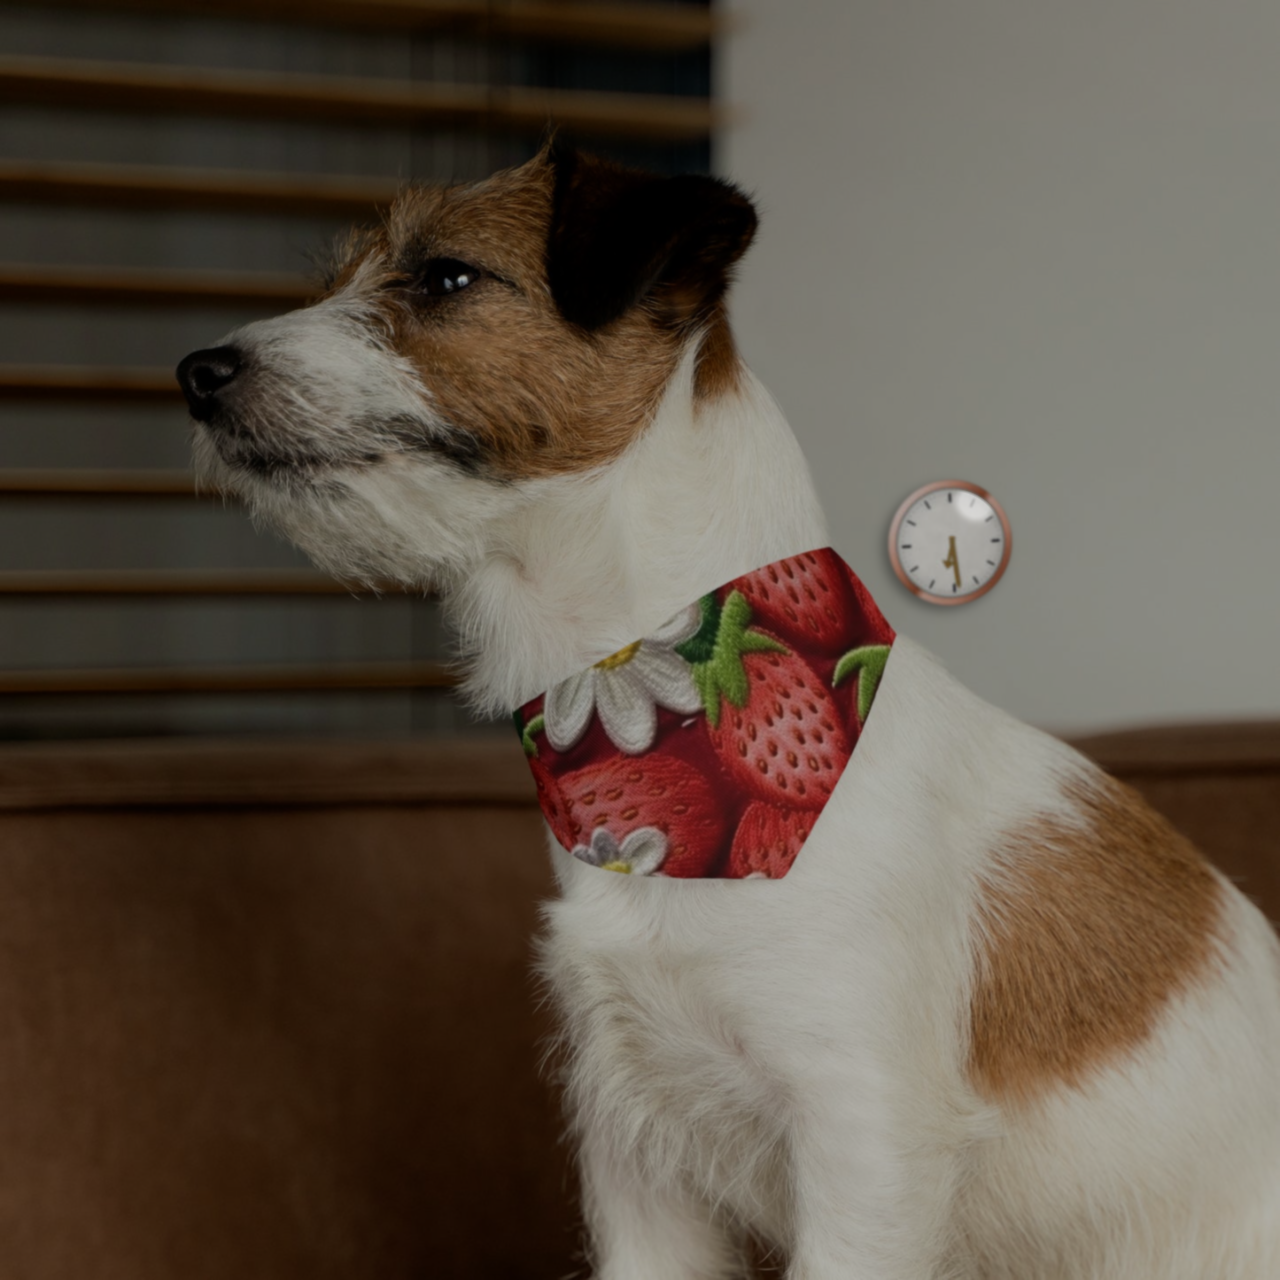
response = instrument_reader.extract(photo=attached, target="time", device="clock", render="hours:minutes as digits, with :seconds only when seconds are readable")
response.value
6:29
